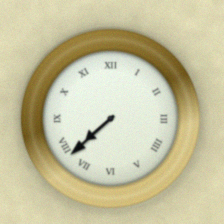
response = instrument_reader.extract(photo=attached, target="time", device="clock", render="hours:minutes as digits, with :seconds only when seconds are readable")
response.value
7:38
